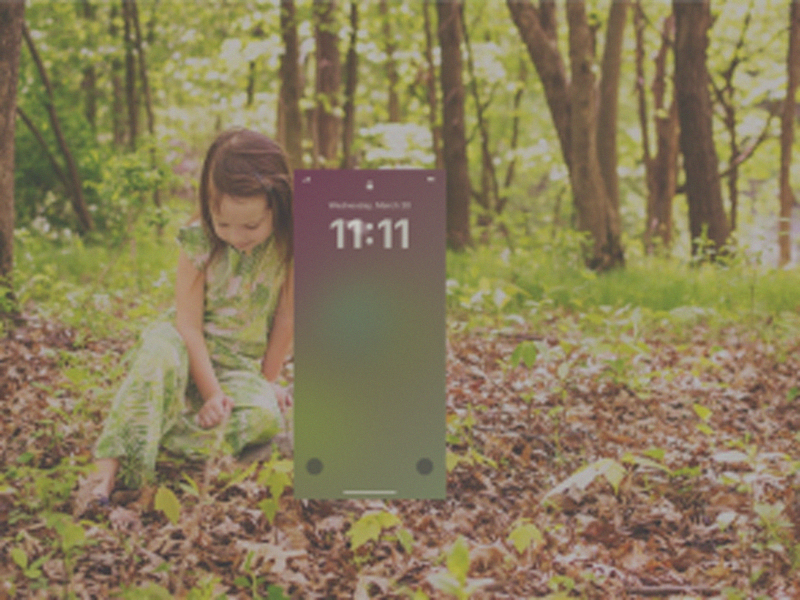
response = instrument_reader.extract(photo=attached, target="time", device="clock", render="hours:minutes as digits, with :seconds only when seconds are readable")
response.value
11:11
